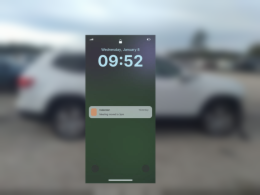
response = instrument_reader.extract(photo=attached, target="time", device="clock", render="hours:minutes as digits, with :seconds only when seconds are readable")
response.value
9:52
